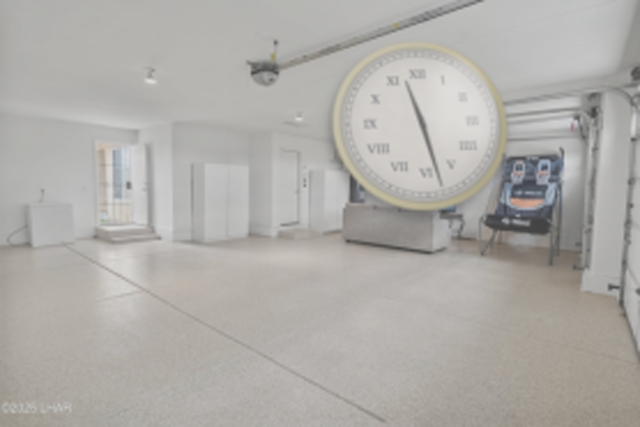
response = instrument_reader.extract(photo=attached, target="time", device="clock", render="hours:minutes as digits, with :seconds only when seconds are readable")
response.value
11:28
